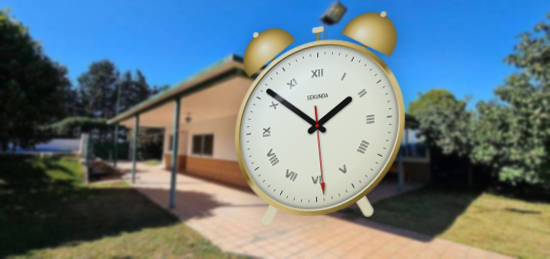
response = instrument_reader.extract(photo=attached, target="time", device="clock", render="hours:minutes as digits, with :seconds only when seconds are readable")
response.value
1:51:29
